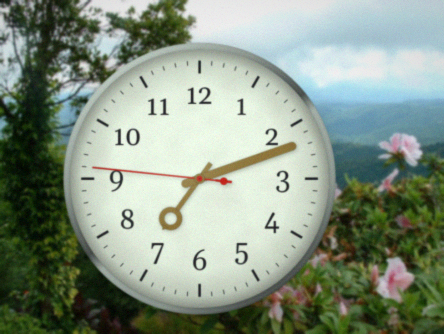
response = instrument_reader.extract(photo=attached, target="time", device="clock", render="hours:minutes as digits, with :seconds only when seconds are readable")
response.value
7:11:46
